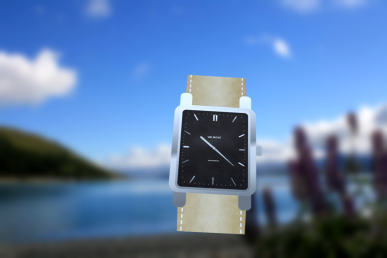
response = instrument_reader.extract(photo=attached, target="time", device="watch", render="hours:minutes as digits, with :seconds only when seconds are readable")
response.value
10:22
